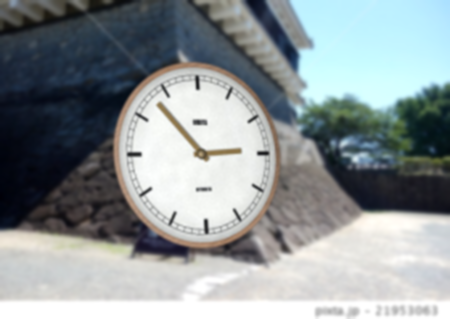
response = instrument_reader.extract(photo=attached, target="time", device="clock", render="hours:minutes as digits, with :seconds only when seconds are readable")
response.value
2:53
